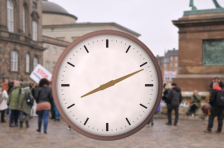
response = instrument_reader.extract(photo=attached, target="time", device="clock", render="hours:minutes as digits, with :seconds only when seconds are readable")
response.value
8:11
